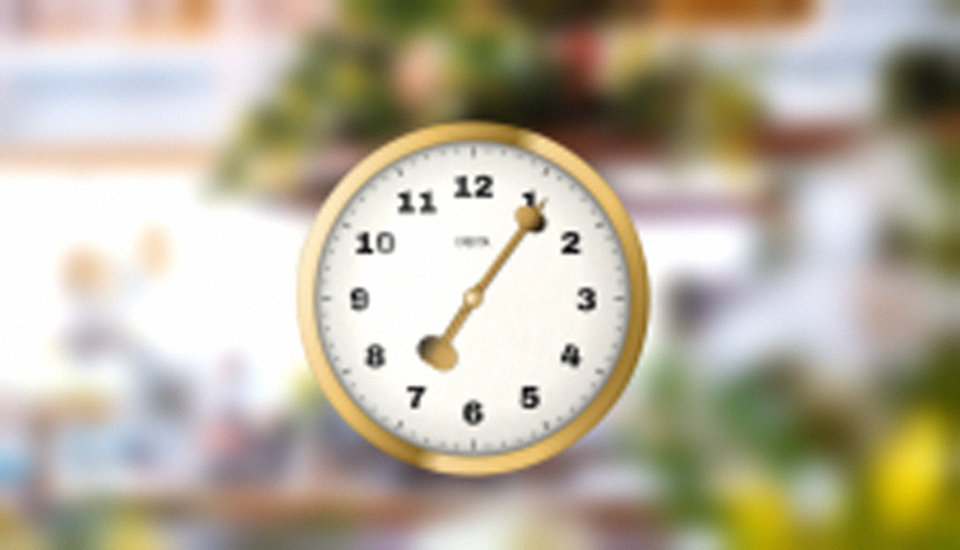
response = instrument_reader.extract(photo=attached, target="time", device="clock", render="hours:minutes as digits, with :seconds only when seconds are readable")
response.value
7:06
